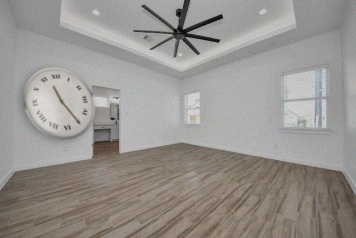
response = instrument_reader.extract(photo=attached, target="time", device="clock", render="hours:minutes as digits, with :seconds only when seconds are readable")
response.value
11:25
